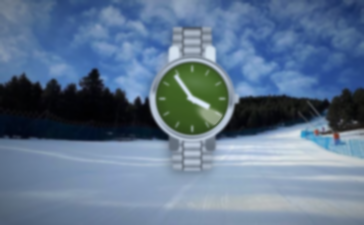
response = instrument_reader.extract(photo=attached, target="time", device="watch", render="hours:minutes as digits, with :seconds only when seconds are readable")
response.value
3:54
